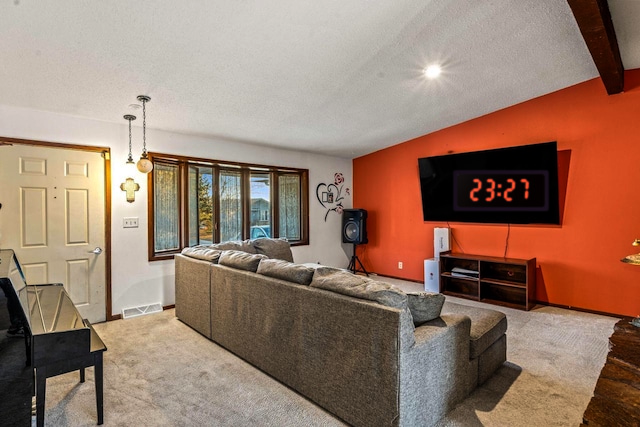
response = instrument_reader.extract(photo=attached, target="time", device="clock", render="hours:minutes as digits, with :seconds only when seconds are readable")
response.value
23:27
